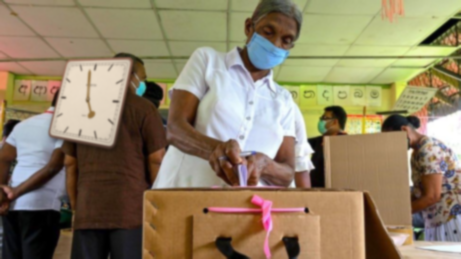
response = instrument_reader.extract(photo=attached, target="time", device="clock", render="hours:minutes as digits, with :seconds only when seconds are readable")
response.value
4:58
